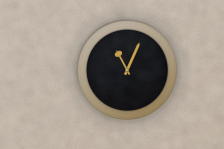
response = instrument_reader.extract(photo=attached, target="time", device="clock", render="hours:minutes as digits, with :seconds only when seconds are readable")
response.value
11:04
